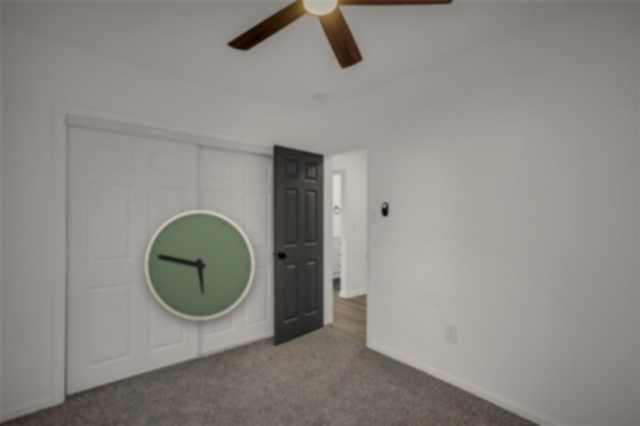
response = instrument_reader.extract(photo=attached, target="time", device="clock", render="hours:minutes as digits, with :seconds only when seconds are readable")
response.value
5:47
